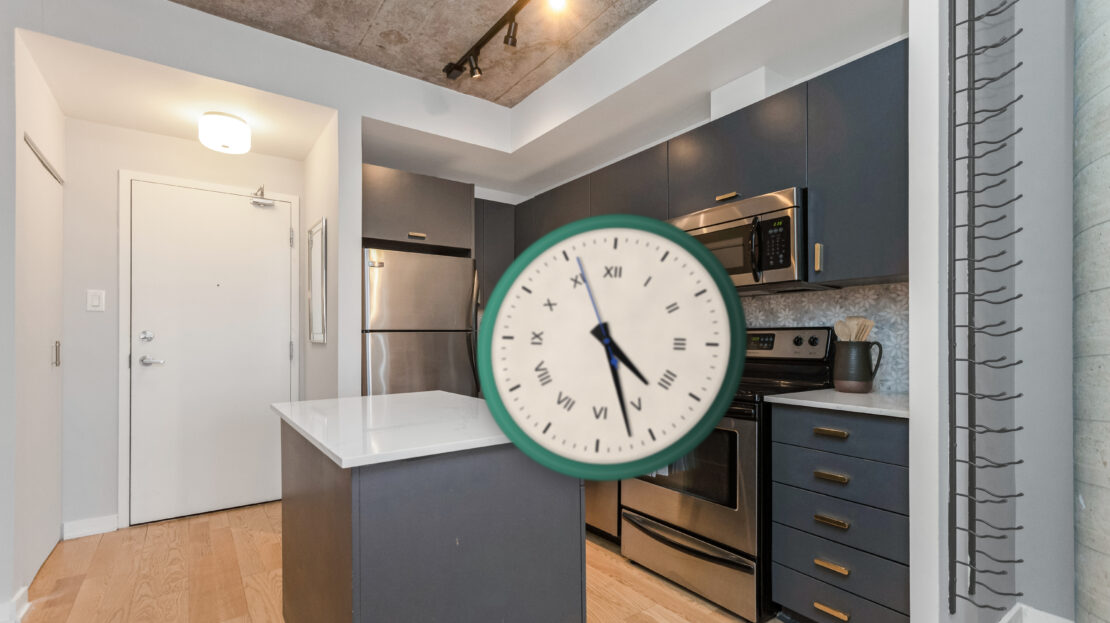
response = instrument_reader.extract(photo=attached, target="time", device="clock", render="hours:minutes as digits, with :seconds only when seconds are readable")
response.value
4:26:56
